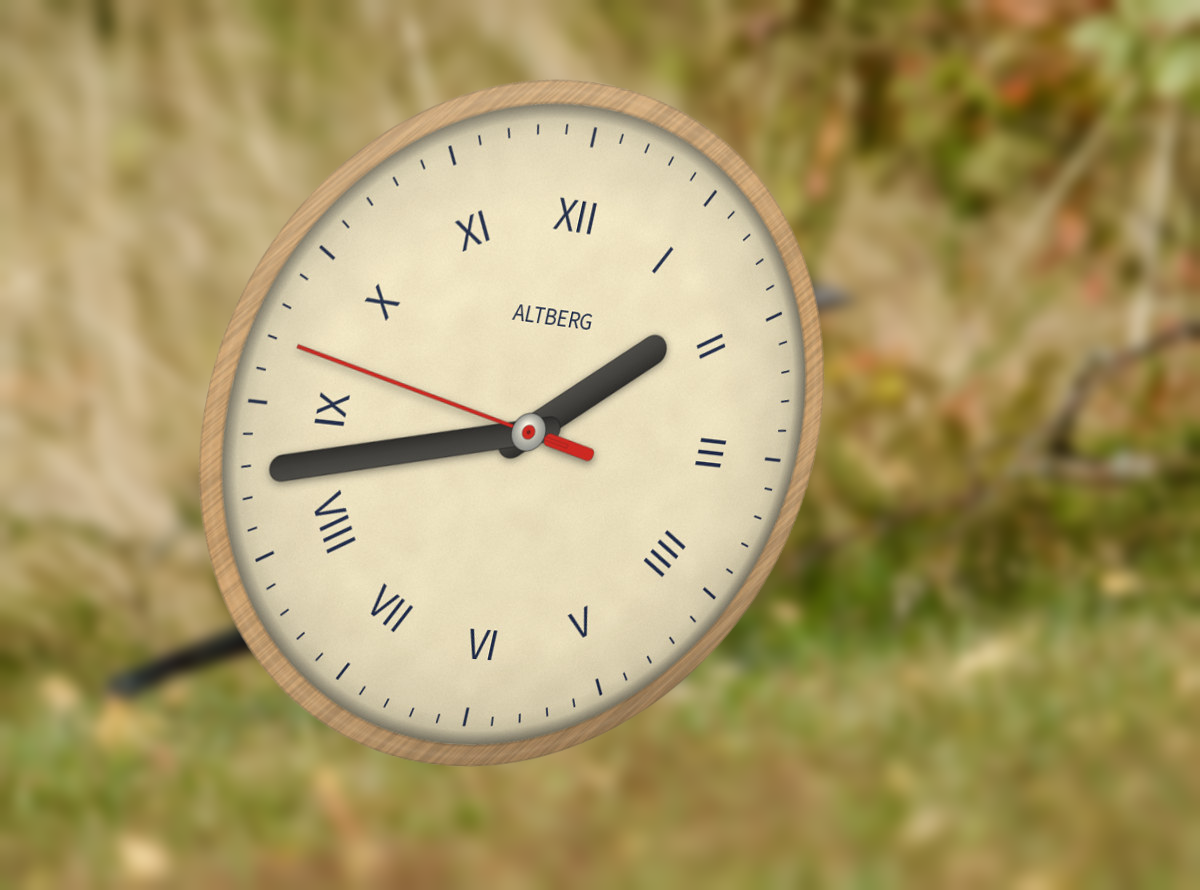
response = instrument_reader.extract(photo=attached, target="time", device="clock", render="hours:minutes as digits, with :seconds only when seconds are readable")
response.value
1:42:47
